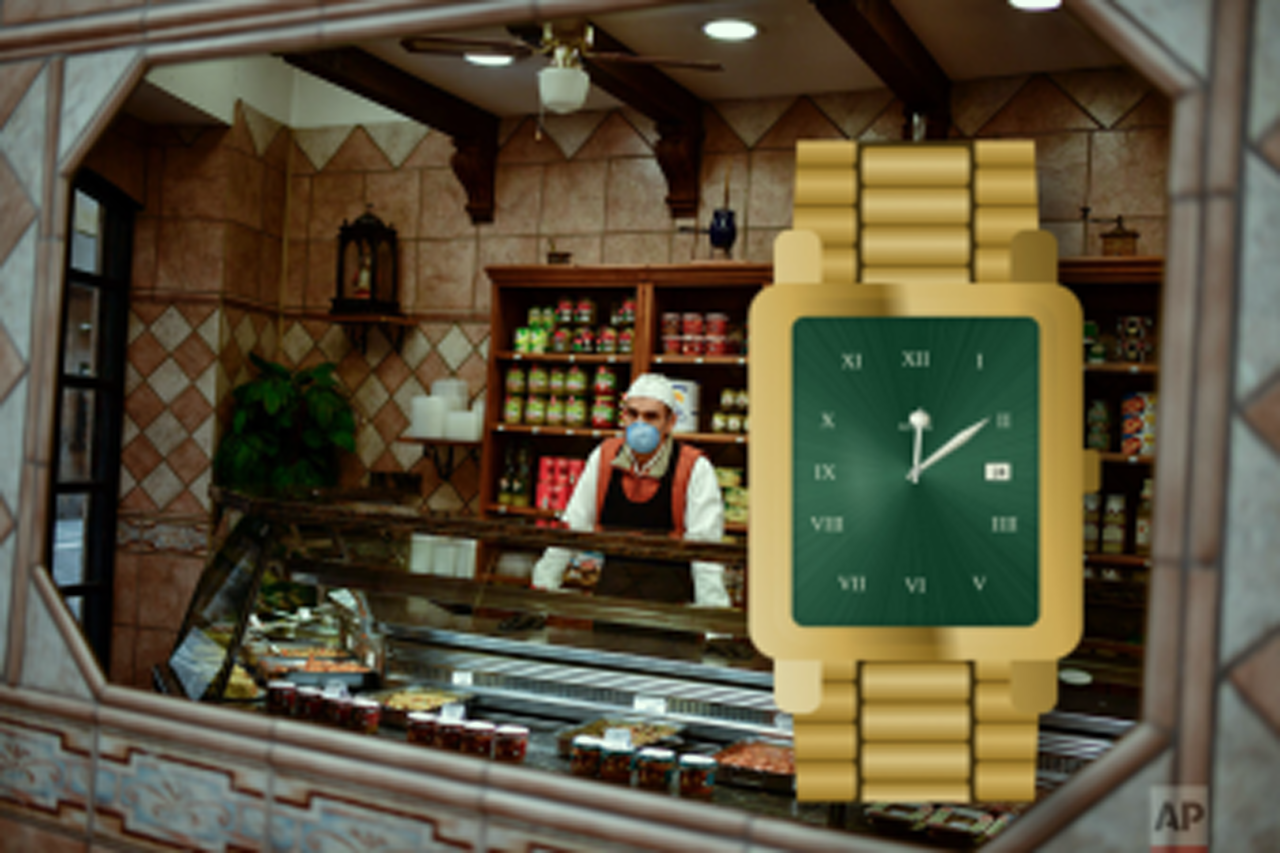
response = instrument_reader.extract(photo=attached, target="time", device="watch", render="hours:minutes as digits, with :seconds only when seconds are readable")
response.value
12:09
